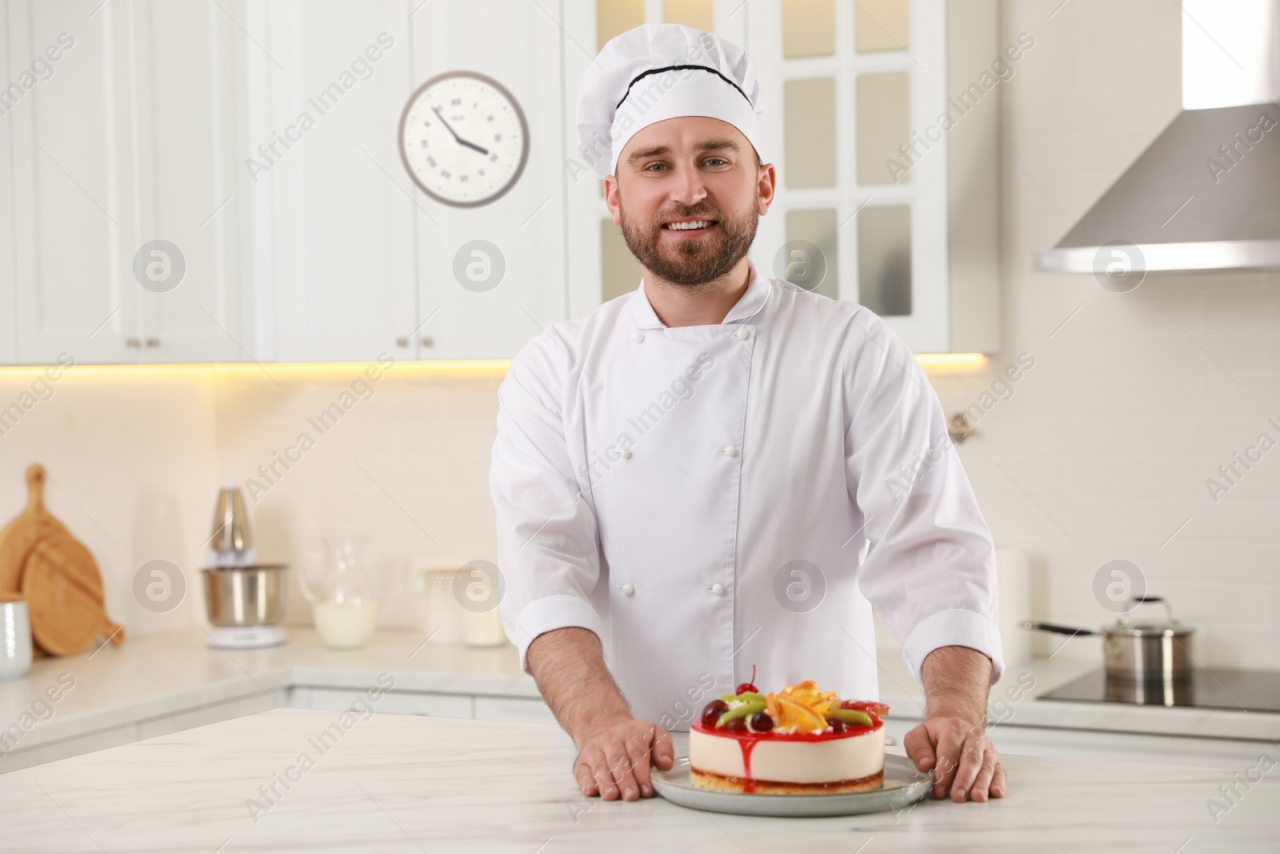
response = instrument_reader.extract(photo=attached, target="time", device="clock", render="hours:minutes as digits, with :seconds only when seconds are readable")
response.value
3:54
